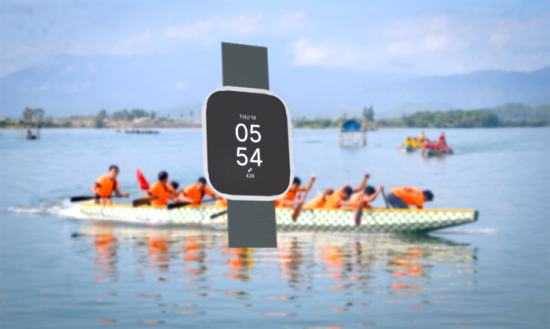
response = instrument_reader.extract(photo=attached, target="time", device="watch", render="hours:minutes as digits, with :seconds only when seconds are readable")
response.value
5:54
